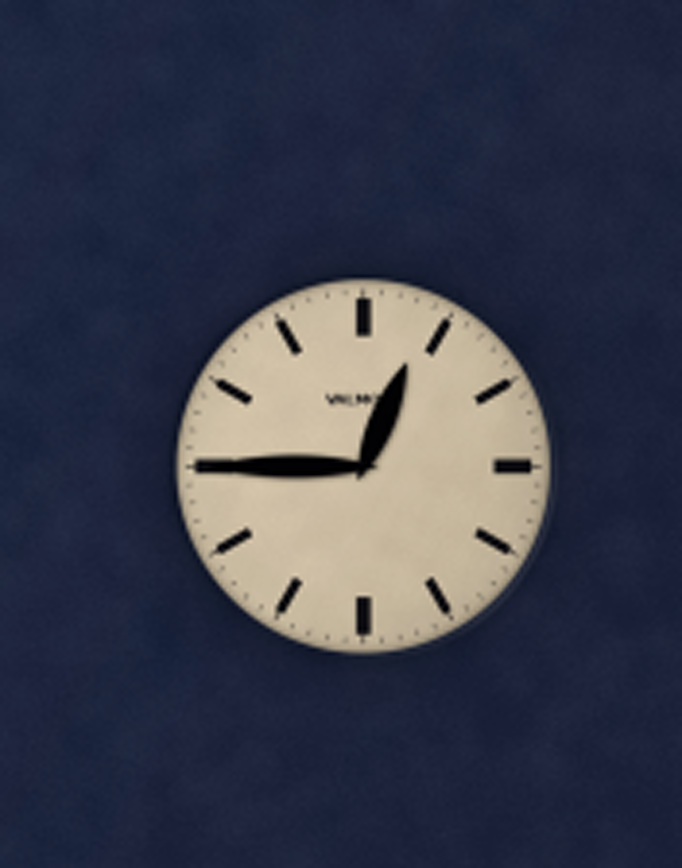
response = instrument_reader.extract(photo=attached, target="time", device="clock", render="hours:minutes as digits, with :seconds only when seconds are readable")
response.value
12:45
